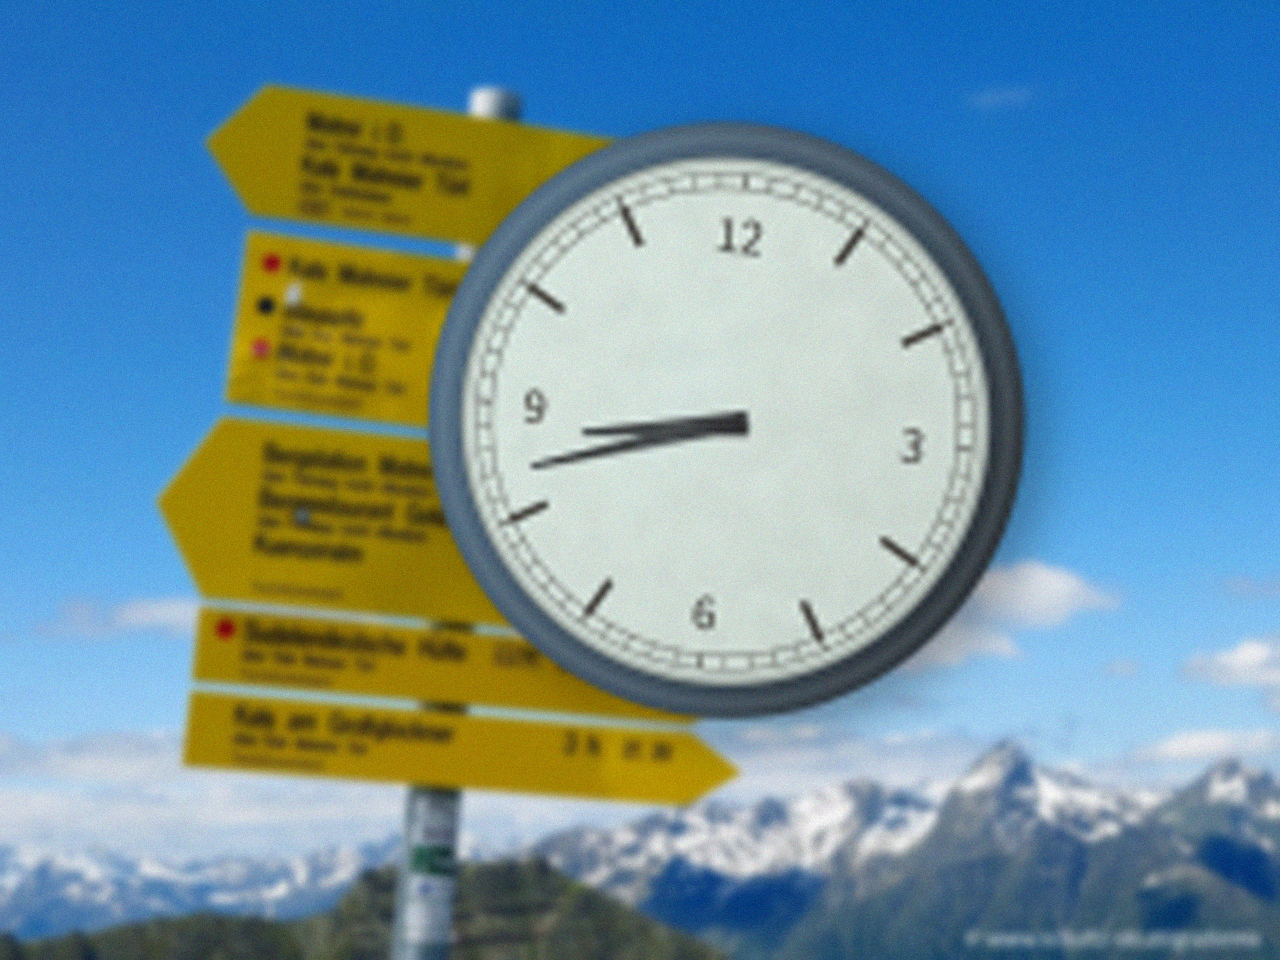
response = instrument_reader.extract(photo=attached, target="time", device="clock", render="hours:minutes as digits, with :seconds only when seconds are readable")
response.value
8:42
